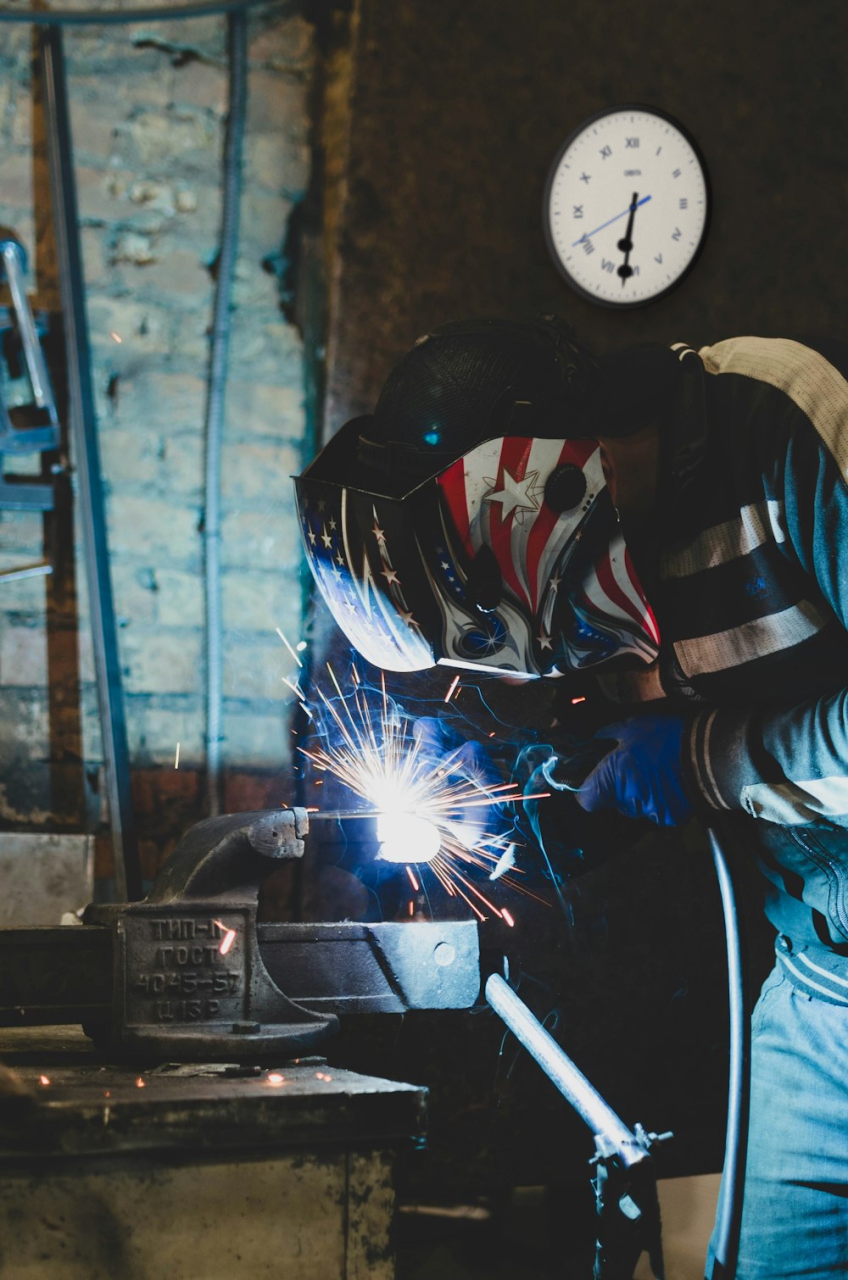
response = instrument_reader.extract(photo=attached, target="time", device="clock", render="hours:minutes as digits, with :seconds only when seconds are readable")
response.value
6:31:41
